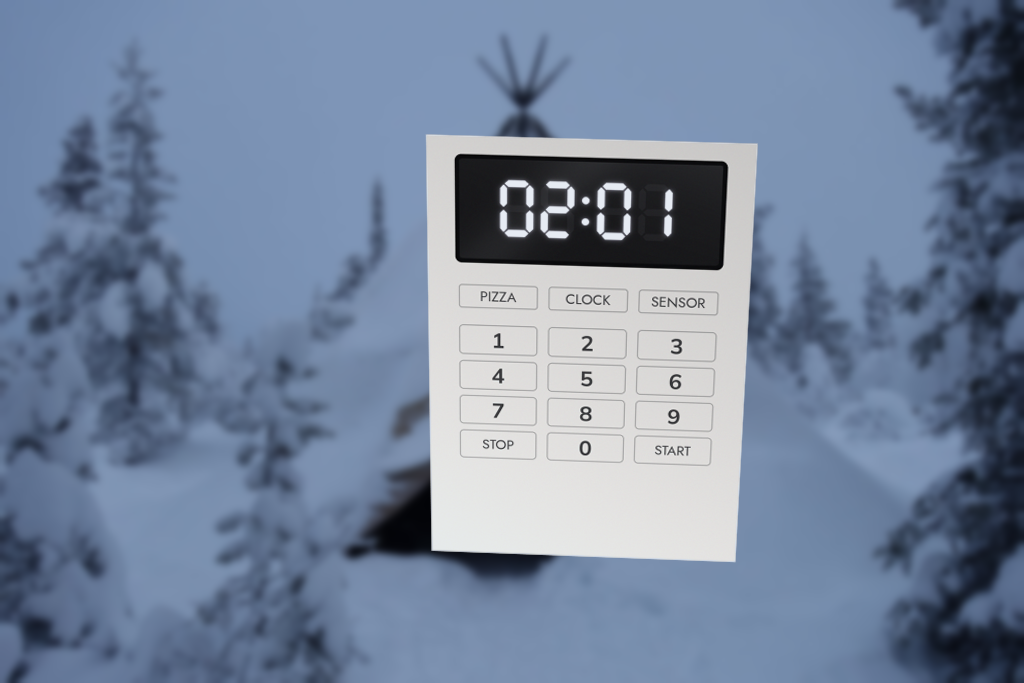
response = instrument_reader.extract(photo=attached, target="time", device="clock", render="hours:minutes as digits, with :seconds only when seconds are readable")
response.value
2:01
